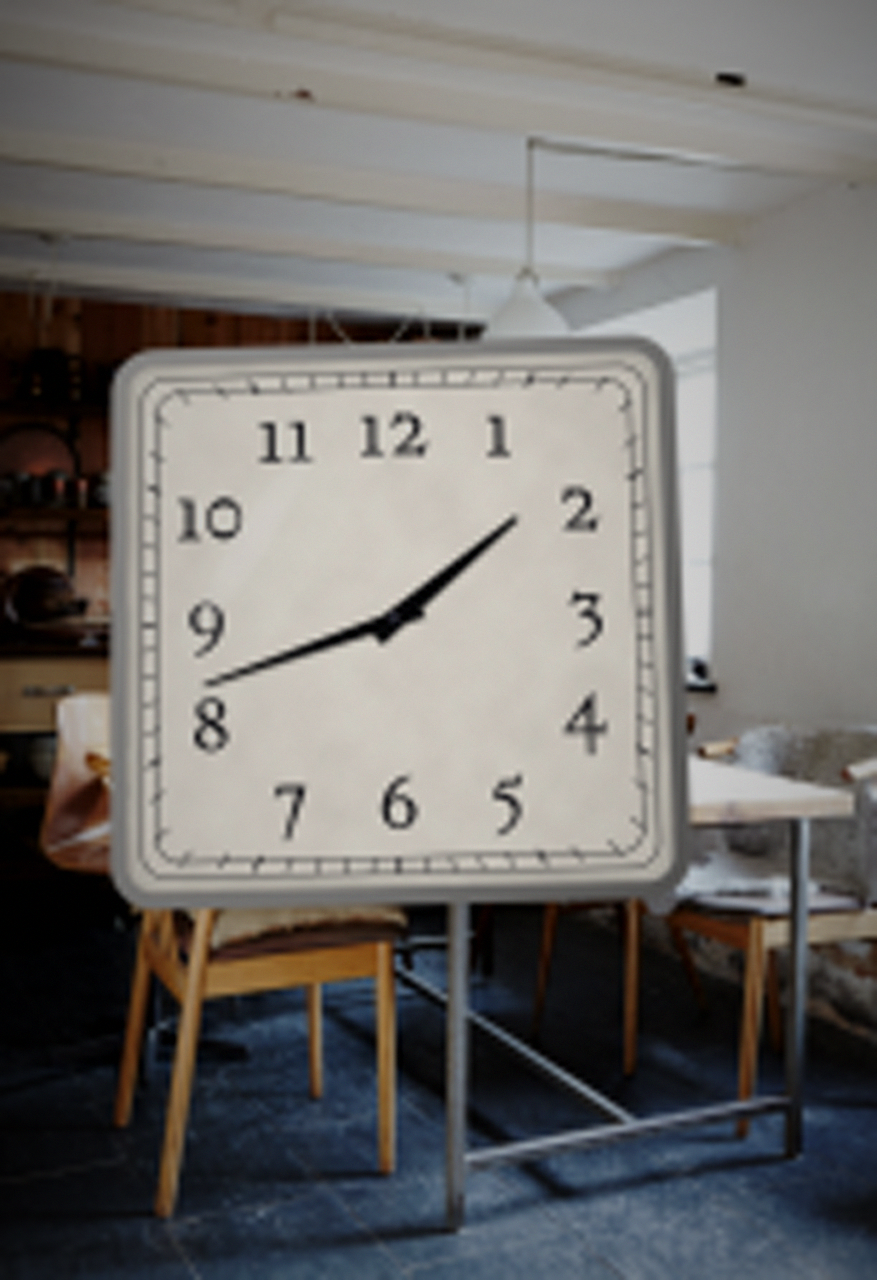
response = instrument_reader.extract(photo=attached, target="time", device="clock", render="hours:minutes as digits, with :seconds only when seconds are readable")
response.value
1:42
